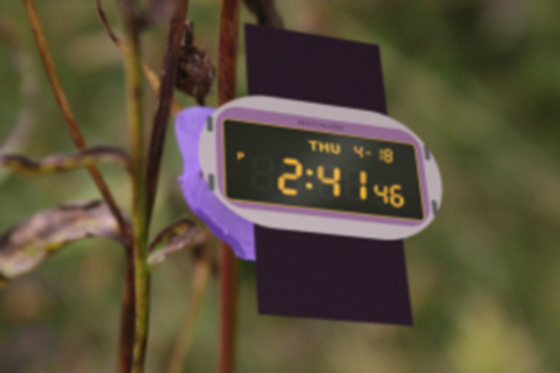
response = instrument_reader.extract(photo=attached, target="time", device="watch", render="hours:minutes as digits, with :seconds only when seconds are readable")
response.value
2:41:46
